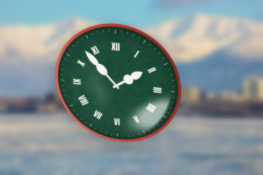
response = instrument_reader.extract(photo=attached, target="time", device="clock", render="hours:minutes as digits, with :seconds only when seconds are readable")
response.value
1:53
